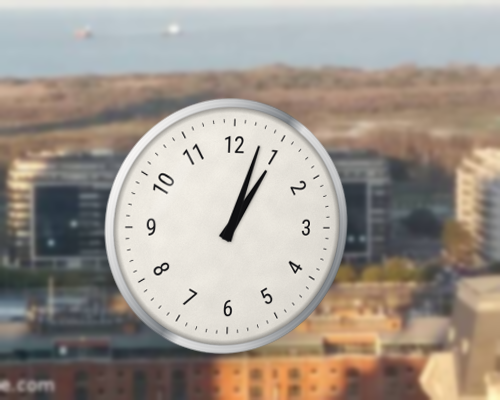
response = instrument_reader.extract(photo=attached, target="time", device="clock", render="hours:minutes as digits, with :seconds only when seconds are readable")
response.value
1:03
